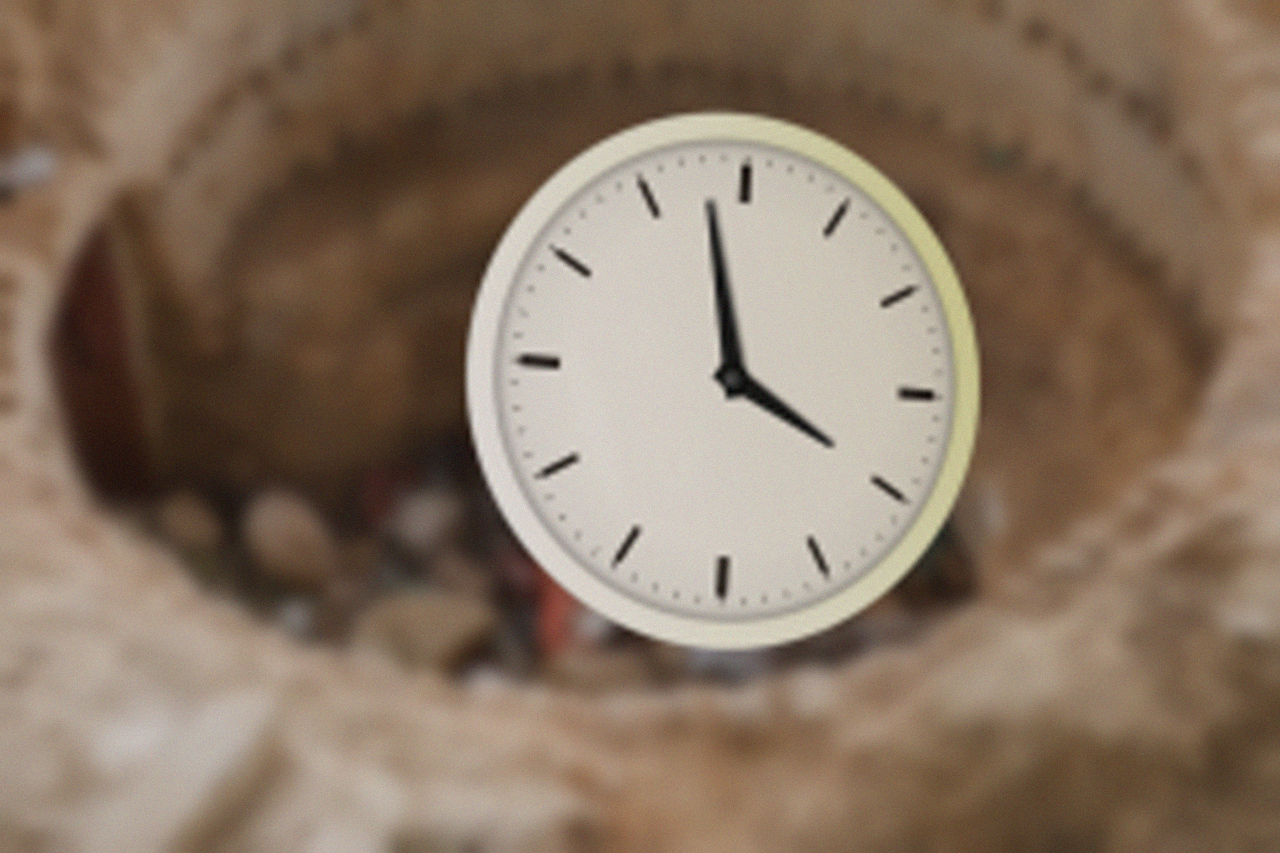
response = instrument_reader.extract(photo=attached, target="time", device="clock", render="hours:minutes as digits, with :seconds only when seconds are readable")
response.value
3:58
